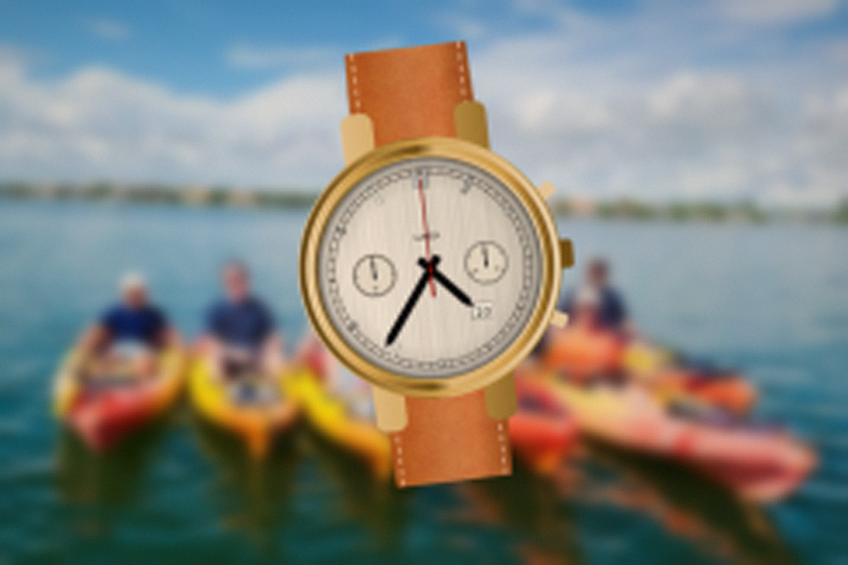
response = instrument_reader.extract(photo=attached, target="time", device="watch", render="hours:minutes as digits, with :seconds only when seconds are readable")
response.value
4:36
